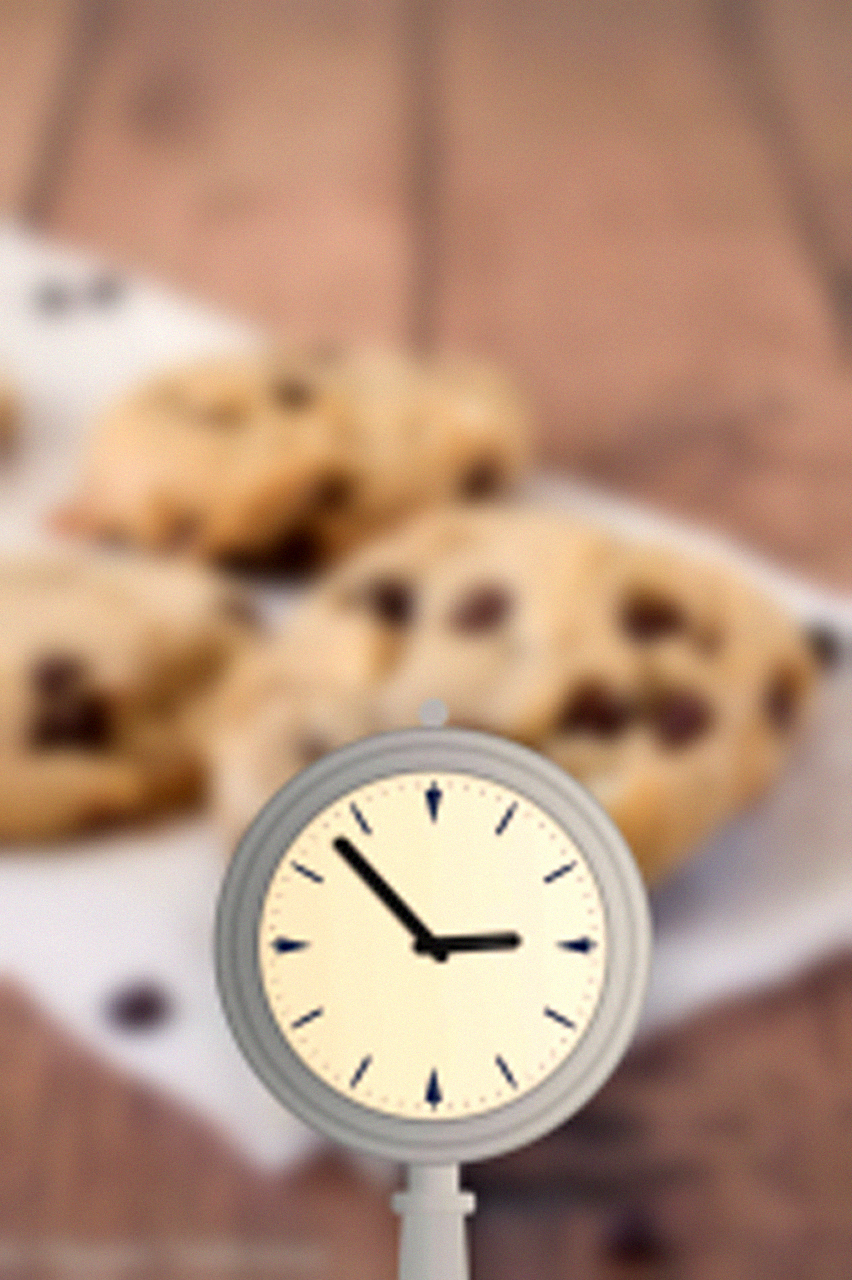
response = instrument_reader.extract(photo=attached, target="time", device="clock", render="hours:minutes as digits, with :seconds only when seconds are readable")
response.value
2:53
